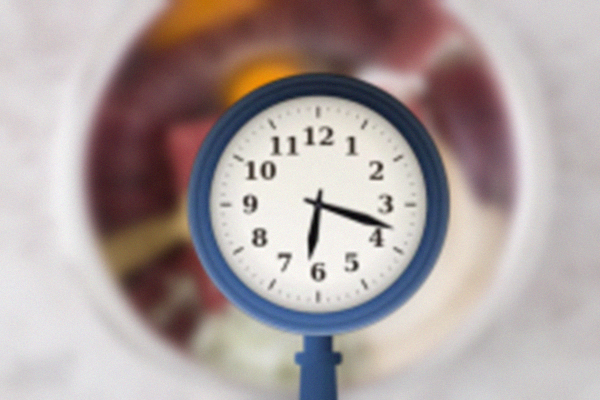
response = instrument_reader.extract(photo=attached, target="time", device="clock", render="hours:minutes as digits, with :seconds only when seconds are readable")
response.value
6:18
